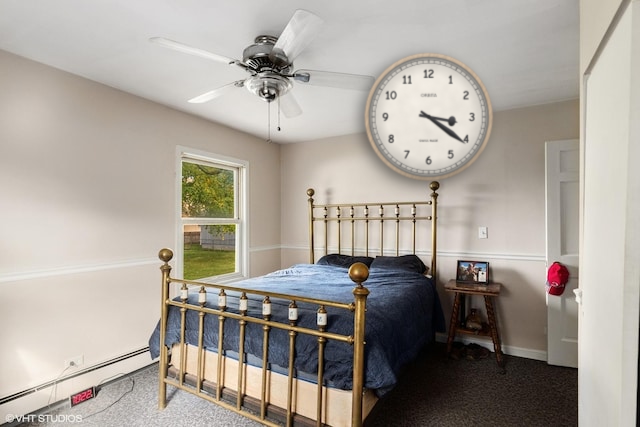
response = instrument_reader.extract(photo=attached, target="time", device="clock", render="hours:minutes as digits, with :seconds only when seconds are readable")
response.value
3:21
